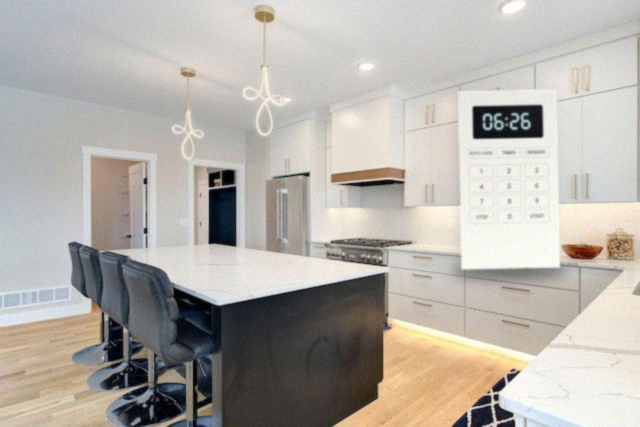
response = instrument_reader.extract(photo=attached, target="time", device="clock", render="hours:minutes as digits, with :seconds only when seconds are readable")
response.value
6:26
